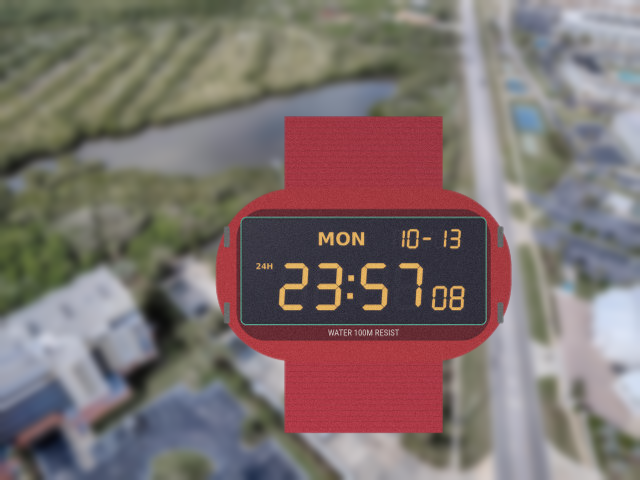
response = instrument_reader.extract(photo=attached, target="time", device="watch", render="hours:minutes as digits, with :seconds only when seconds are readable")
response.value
23:57:08
